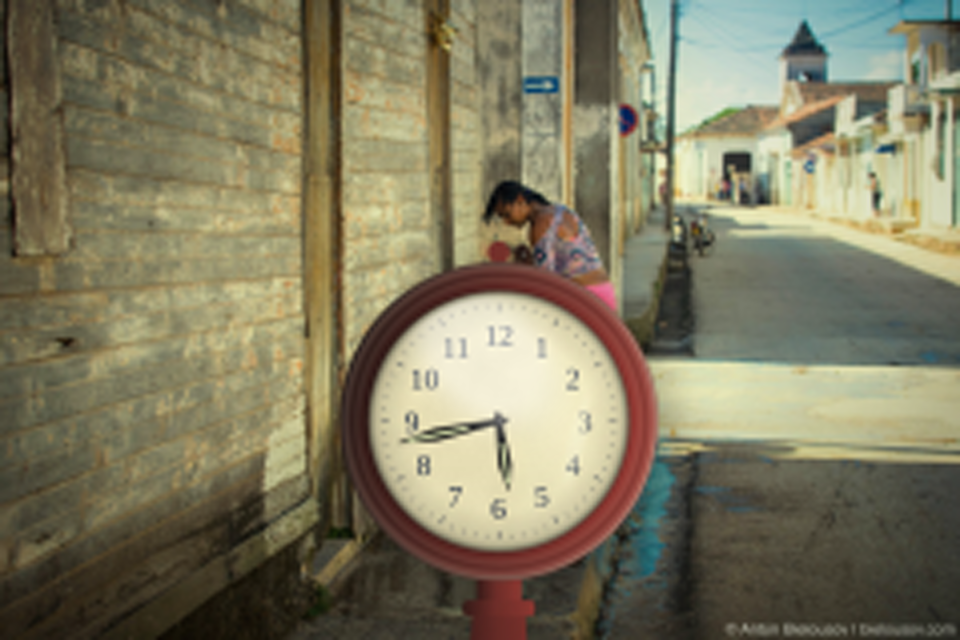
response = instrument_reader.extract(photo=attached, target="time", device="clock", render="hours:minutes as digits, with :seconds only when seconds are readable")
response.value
5:43
